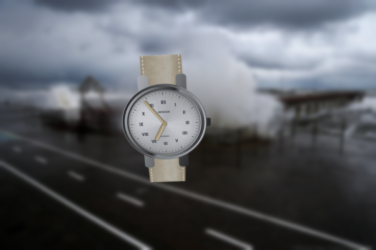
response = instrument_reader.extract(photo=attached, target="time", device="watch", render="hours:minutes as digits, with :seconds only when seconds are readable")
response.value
6:54
